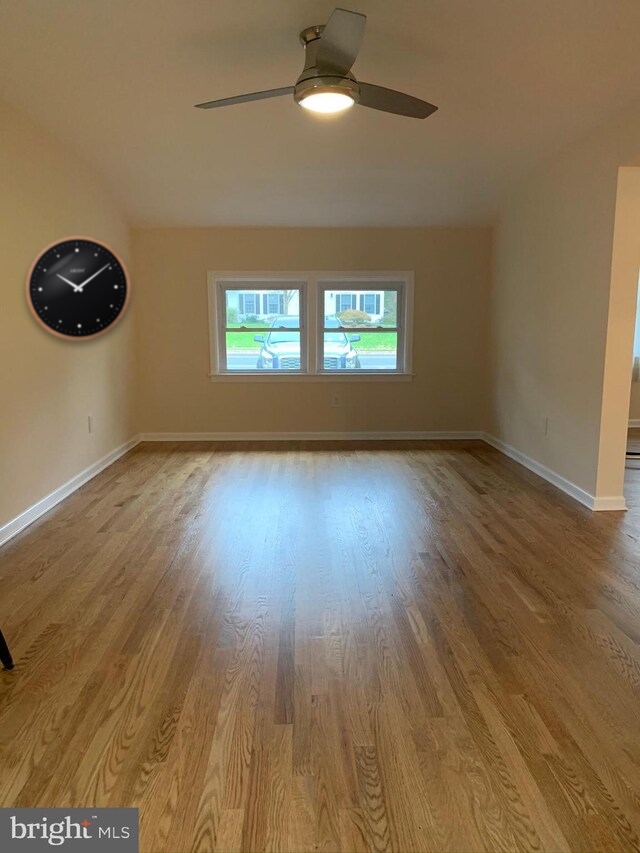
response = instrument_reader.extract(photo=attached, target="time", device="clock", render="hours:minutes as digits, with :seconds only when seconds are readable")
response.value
10:09
